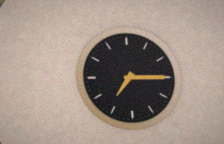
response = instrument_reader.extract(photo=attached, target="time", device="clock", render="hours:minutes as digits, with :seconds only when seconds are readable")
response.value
7:15
